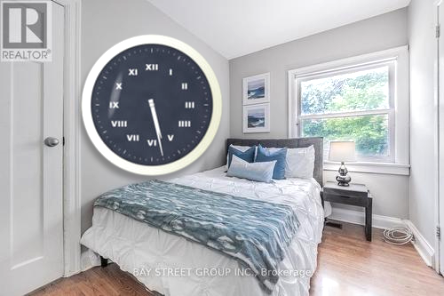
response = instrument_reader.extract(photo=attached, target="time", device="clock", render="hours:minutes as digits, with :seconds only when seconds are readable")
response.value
5:28
